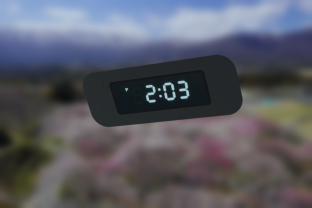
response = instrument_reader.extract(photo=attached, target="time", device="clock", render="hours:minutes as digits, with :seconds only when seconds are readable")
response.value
2:03
